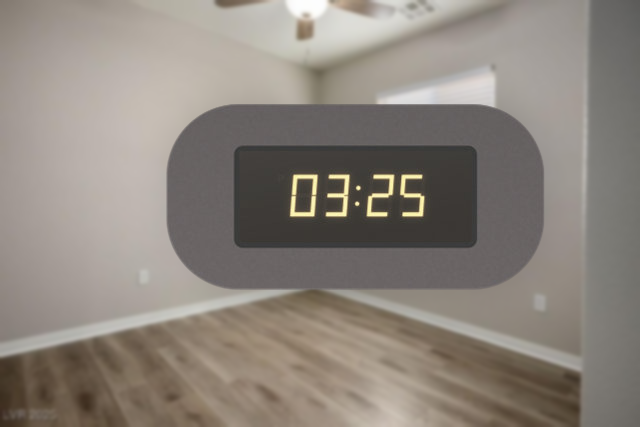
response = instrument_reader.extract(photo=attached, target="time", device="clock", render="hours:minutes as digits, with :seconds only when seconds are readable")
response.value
3:25
